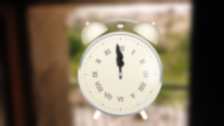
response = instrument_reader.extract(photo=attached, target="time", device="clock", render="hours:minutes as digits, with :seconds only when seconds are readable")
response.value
11:59
